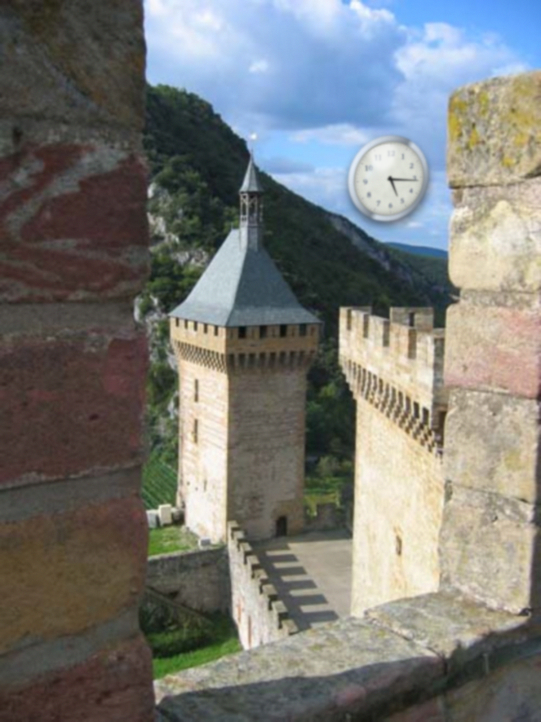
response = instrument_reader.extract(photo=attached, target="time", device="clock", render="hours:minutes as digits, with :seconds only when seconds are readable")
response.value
5:16
